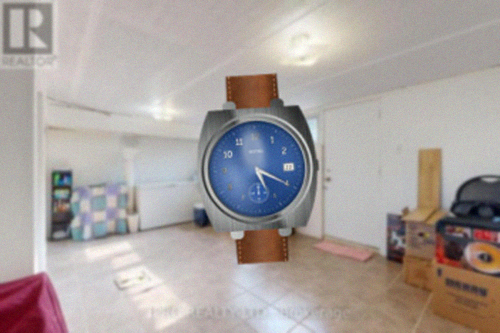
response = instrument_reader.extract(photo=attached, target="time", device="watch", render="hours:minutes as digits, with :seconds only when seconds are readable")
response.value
5:20
